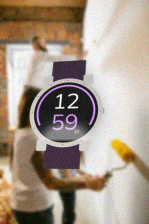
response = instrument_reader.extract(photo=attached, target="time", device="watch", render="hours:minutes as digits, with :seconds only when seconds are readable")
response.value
12:59
